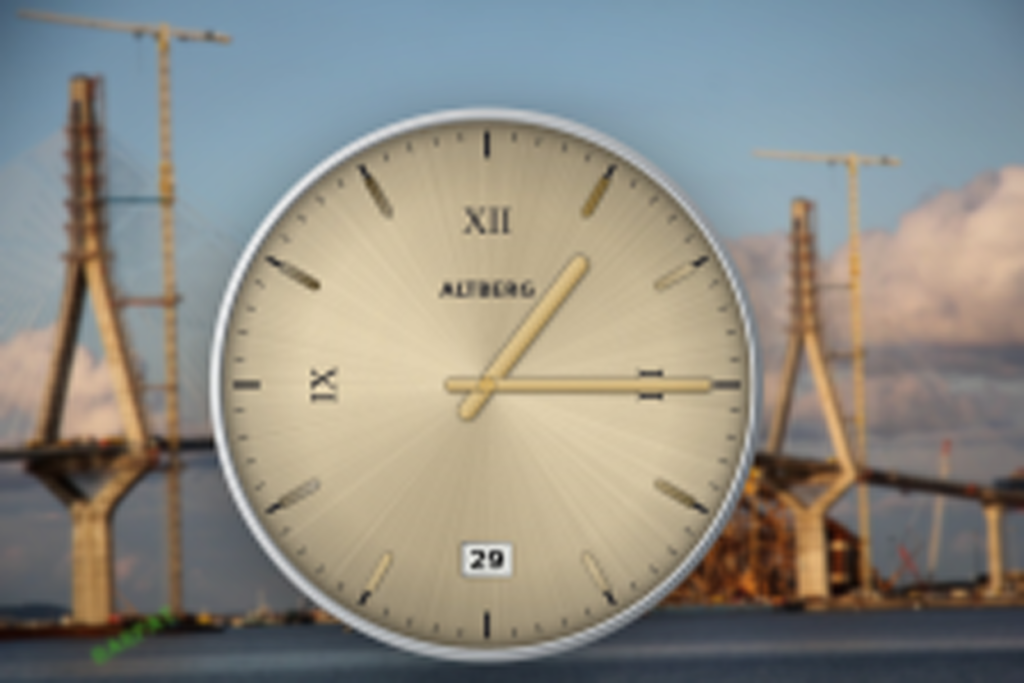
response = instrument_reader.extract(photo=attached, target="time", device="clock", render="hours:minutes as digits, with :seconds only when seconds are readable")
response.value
1:15
